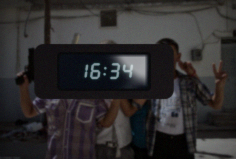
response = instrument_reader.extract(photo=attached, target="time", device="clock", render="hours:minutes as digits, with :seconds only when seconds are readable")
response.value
16:34
